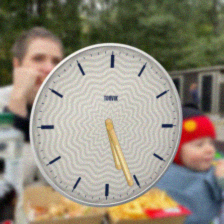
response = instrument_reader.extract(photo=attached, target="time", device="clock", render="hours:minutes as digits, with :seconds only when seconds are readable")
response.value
5:26
